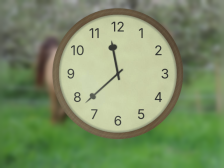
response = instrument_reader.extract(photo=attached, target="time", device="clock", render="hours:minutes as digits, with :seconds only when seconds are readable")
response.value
11:38
